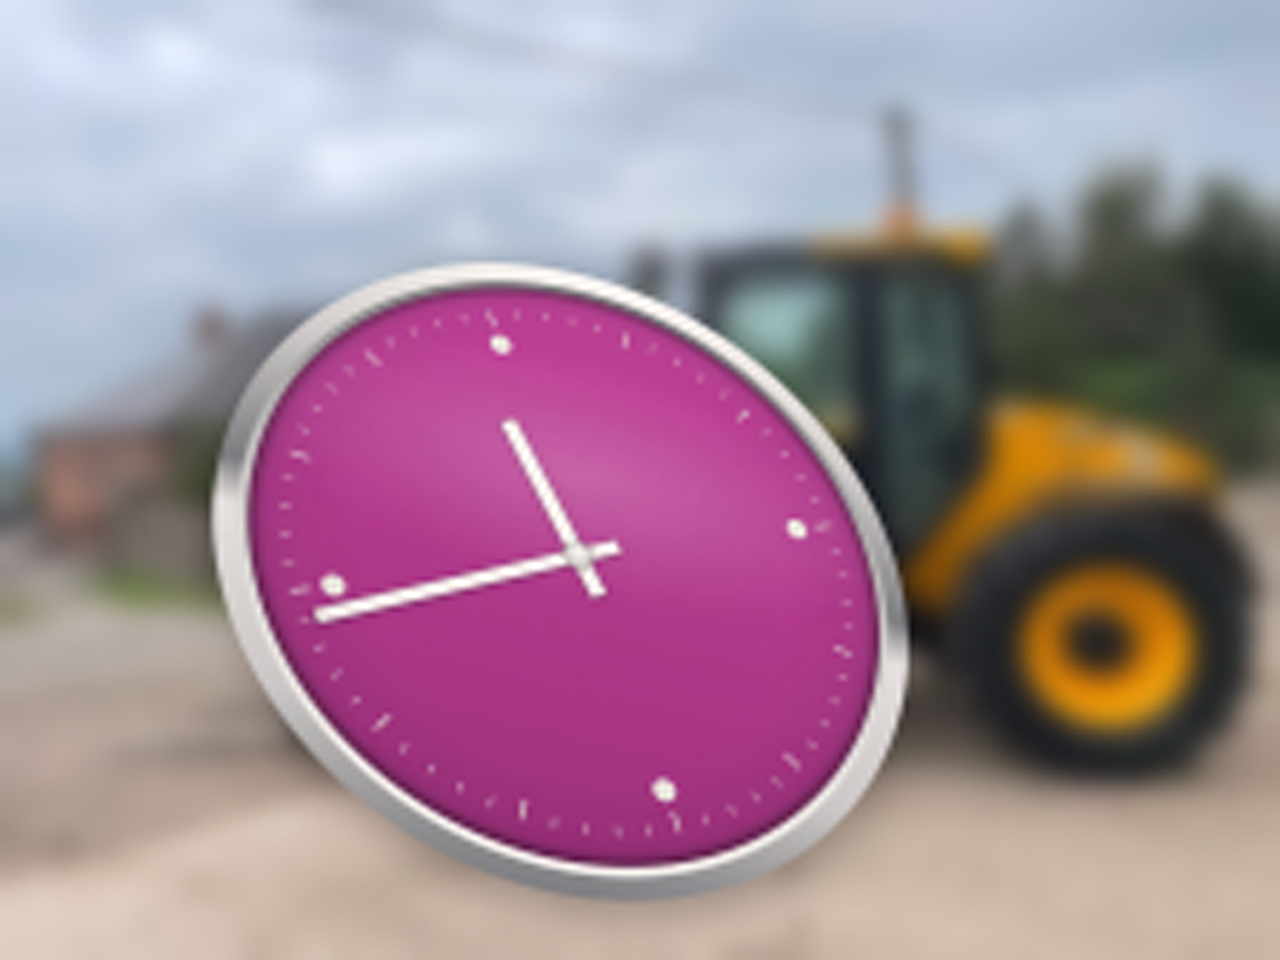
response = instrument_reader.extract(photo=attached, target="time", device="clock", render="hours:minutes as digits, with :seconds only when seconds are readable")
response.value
11:44
